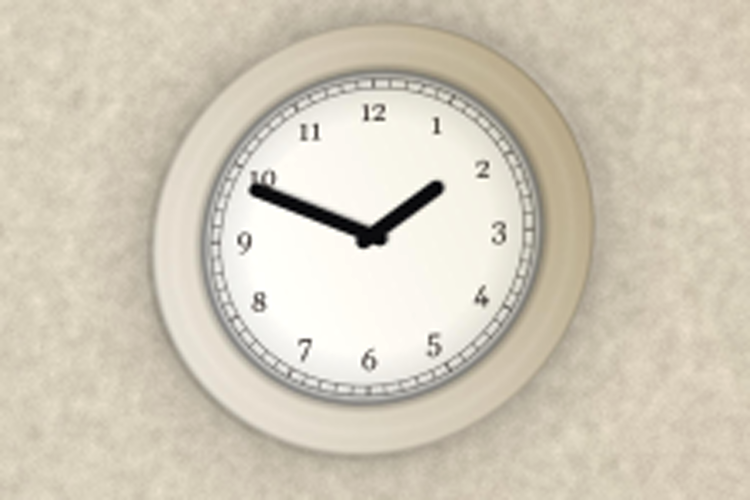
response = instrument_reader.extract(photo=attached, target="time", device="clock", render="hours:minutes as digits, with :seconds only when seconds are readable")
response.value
1:49
